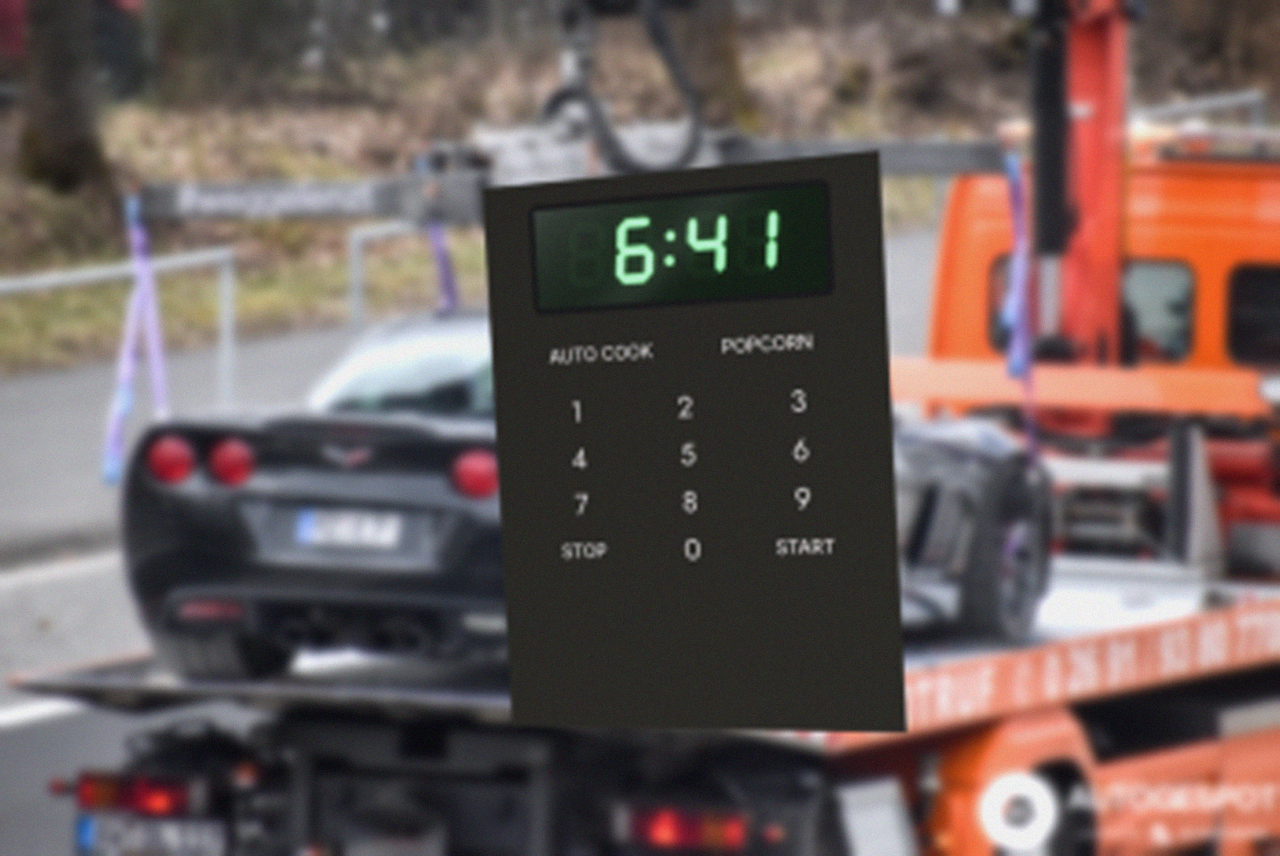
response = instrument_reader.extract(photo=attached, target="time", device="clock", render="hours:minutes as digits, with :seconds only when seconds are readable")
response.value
6:41
